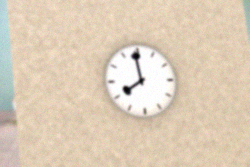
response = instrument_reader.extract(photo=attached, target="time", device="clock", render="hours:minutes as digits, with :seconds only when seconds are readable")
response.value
7:59
